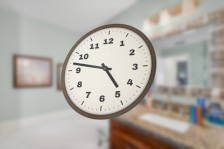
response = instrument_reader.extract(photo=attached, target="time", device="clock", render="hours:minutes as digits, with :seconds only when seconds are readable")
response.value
4:47
